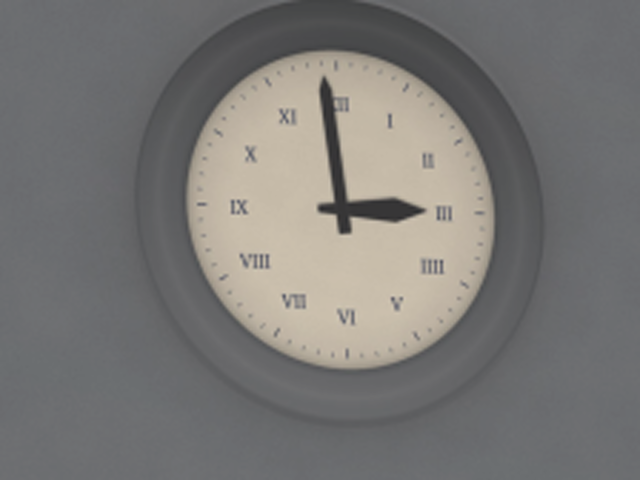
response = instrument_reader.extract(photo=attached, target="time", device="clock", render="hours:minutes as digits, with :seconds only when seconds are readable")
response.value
2:59
